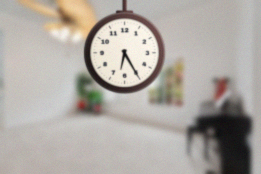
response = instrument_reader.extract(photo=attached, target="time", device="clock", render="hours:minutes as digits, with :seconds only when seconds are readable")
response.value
6:25
